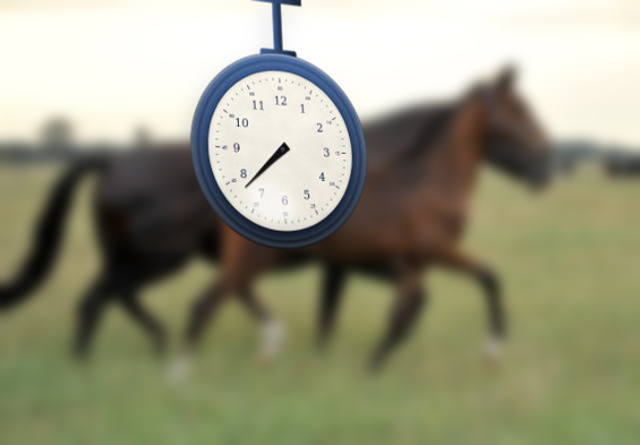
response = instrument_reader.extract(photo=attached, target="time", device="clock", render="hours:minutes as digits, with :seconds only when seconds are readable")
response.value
7:38
